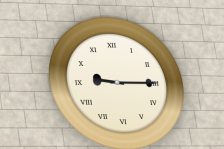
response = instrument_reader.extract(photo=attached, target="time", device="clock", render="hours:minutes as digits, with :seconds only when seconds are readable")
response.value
9:15
